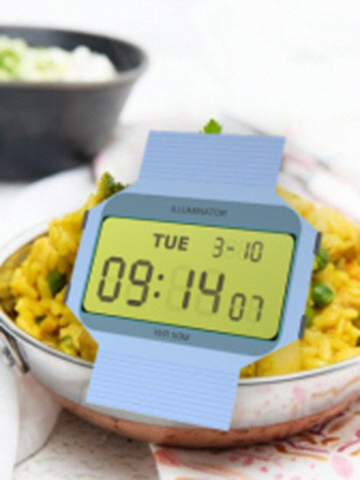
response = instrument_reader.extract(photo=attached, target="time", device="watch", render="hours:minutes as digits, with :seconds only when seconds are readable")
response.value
9:14:07
